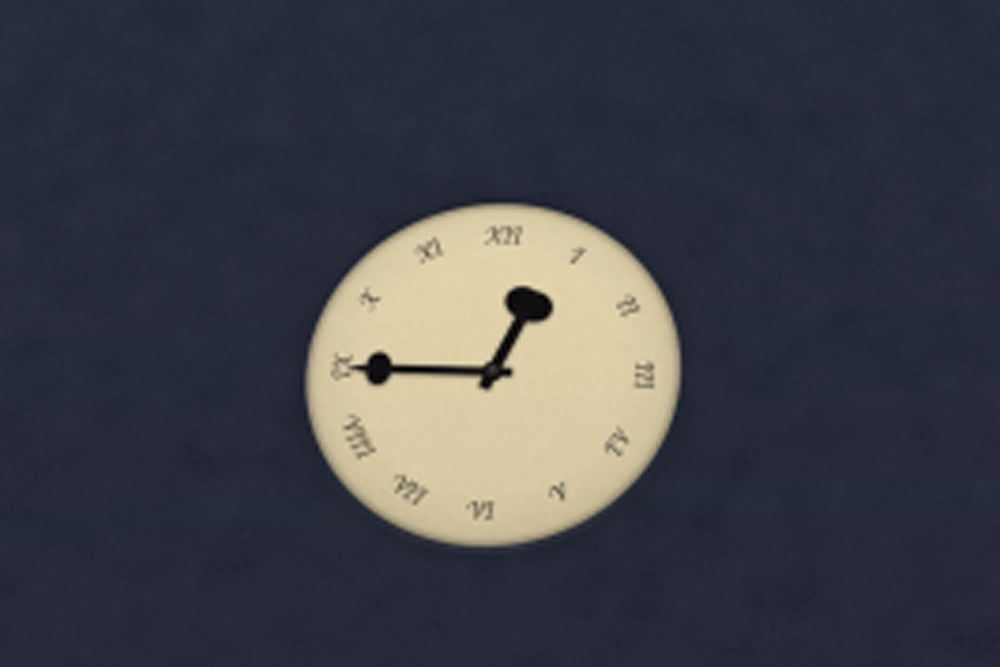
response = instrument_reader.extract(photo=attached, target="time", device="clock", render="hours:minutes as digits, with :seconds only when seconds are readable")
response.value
12:45
